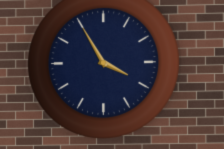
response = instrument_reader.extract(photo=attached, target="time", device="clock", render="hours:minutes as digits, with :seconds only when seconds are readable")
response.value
3:55
